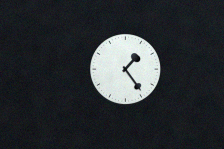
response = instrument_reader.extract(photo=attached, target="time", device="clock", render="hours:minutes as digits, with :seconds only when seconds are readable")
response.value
1:24
